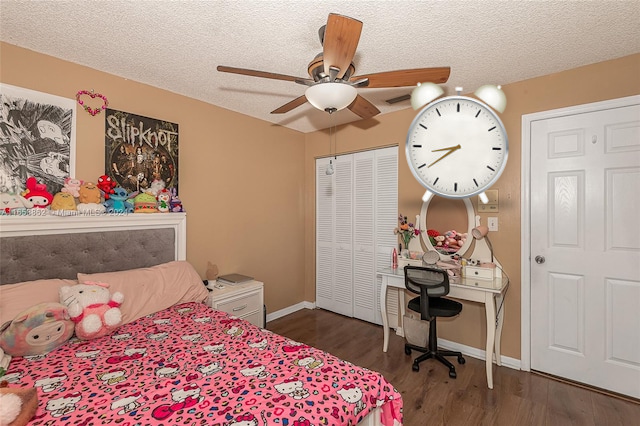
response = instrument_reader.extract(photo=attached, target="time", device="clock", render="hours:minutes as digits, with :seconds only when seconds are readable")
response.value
8:39
